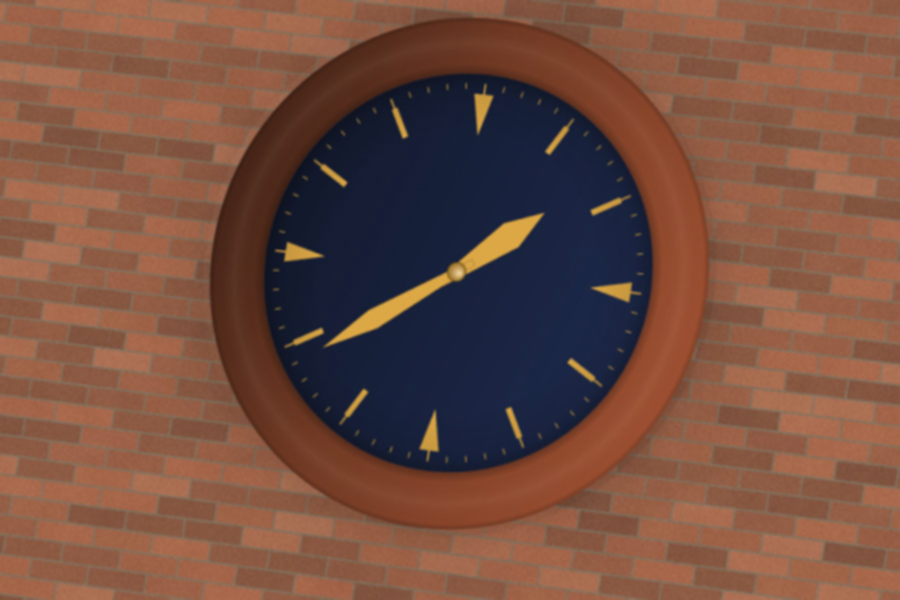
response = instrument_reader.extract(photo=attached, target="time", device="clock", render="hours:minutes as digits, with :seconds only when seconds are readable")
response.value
1:39
